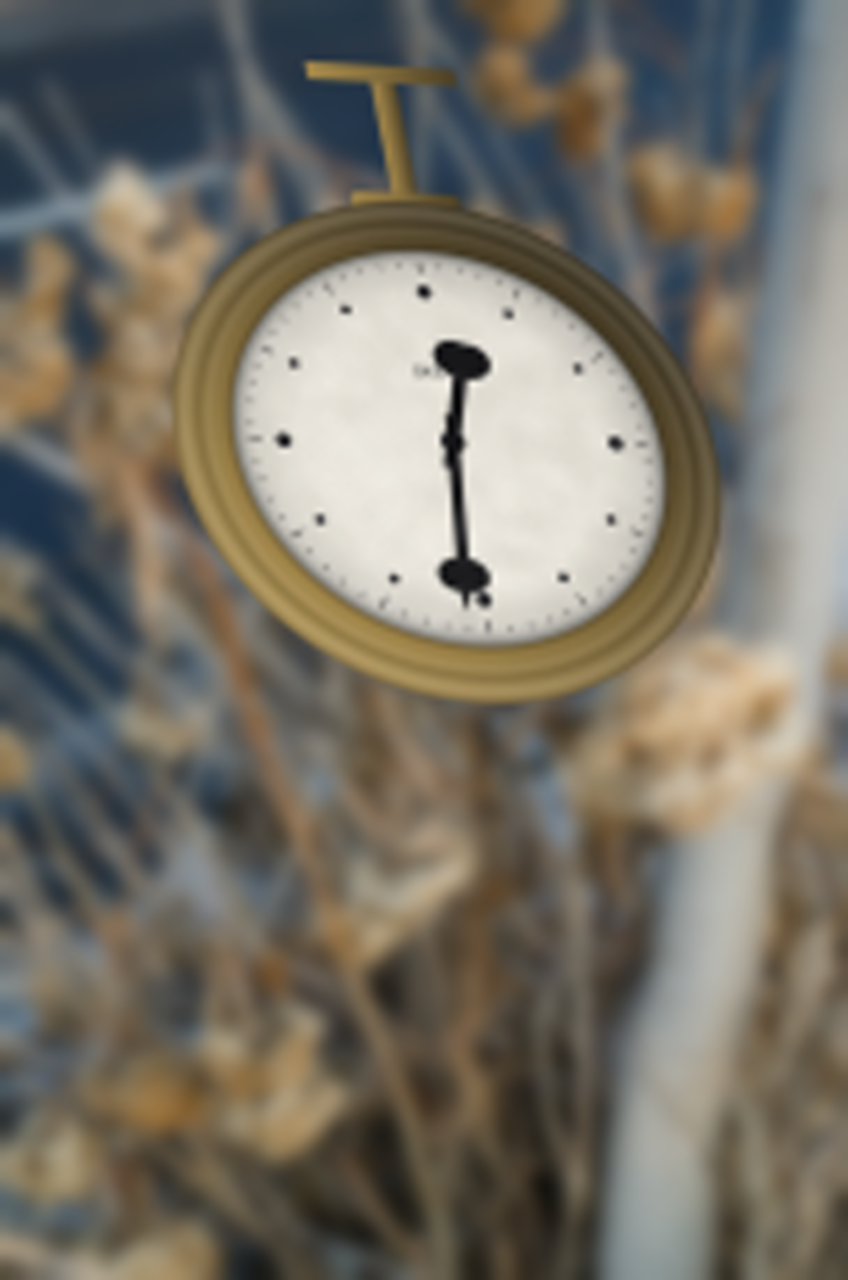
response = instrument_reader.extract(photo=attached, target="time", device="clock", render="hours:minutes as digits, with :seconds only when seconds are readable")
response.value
12:31
